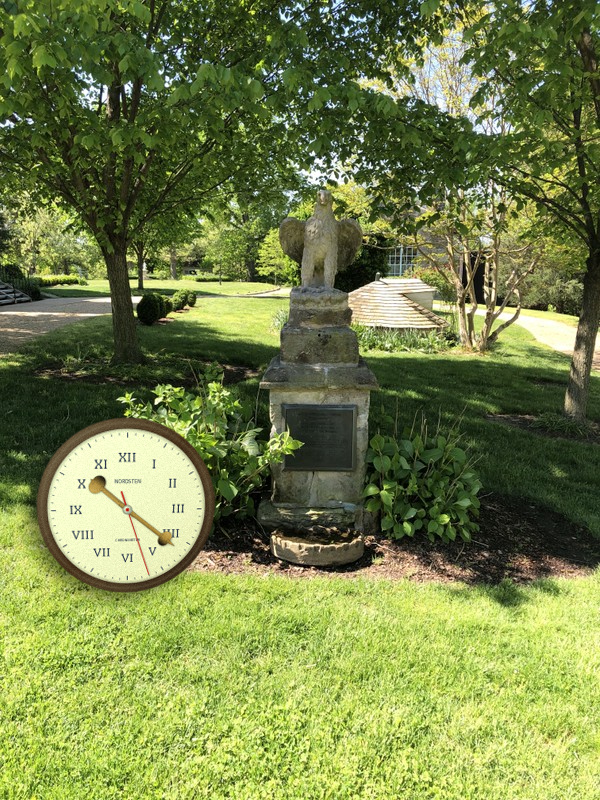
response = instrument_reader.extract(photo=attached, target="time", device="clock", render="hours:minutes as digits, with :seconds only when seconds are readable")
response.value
10:21:27
